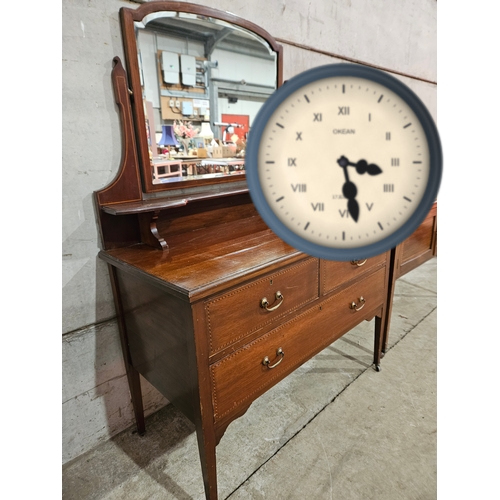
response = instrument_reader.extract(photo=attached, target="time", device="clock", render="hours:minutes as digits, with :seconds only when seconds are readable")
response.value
3:28
